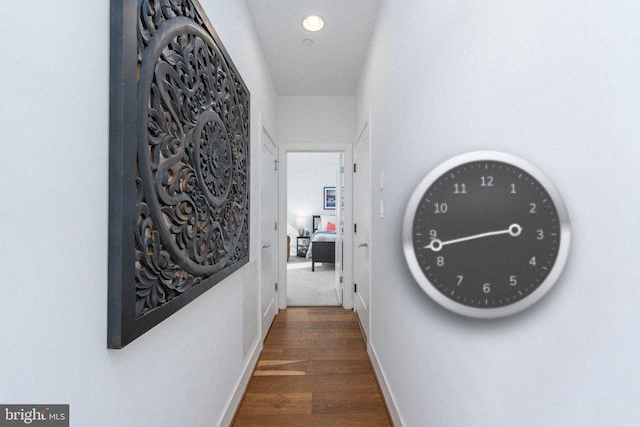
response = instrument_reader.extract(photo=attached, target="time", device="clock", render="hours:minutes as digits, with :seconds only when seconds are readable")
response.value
2:43
